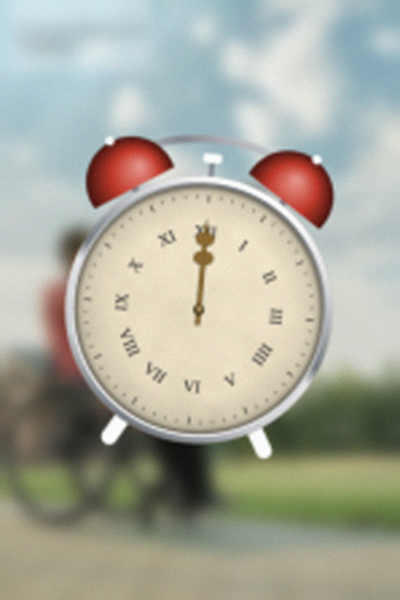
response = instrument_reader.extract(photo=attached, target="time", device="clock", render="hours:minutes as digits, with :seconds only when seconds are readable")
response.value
12:00
